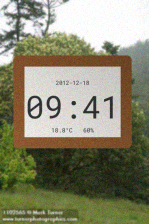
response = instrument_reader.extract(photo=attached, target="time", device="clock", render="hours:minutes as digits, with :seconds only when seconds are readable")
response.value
9:41
